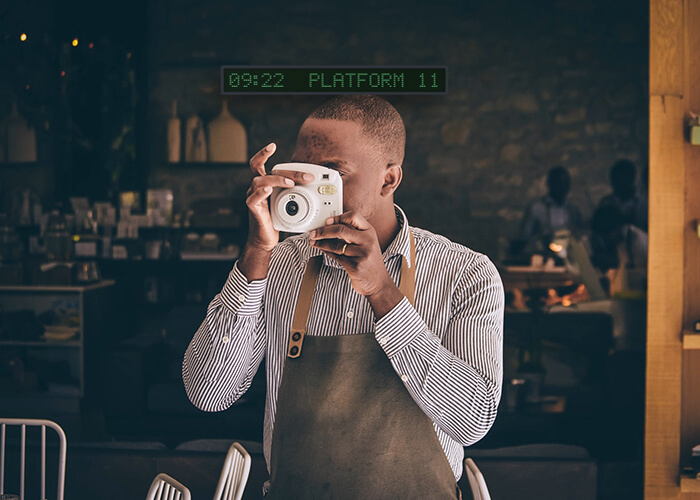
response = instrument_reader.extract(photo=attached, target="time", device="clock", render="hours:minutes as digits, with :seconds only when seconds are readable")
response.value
9:22
